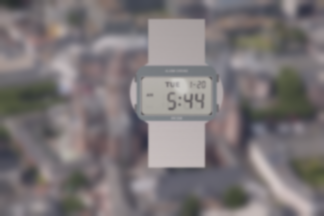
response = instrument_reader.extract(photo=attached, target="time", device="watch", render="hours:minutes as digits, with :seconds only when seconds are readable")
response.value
5:44
